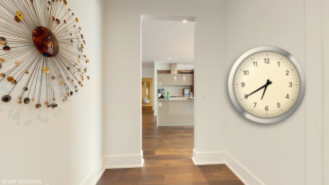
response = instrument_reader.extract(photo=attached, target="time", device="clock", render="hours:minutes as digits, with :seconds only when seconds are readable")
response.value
6:40
